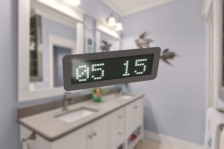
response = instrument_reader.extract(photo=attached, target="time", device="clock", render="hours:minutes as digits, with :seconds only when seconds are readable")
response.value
5:15
